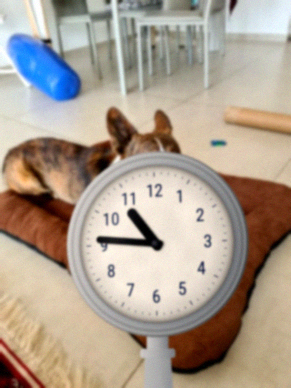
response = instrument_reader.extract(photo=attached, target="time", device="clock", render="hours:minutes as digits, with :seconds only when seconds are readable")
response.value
10:46
